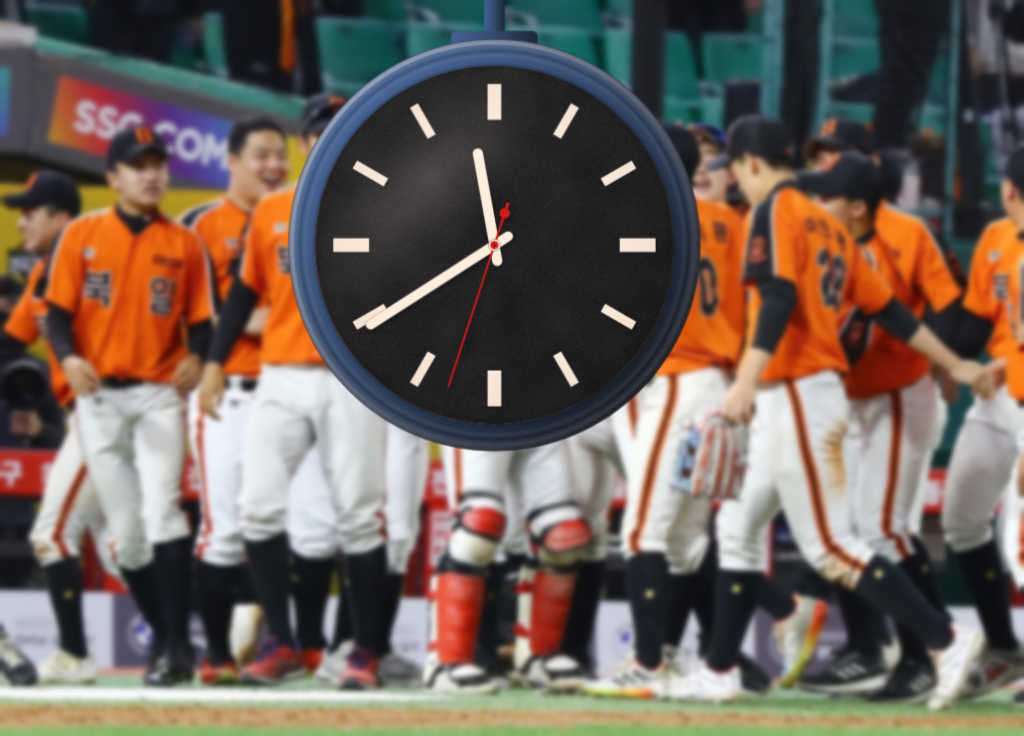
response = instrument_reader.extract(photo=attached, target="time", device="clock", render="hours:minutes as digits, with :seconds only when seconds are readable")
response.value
11:39:33
